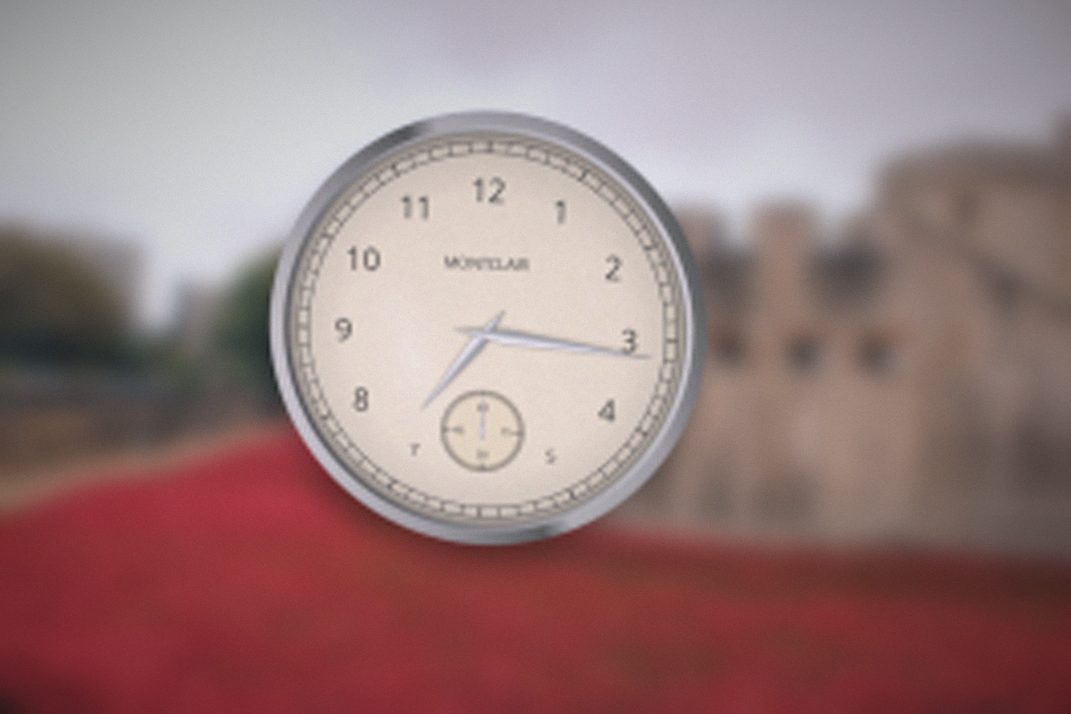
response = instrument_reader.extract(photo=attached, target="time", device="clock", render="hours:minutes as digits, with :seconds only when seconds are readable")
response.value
7:16
